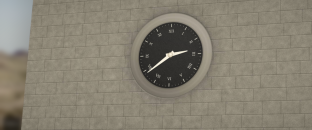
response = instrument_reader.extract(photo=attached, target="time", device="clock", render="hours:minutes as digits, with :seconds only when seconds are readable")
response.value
2:39
